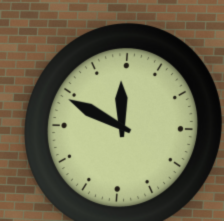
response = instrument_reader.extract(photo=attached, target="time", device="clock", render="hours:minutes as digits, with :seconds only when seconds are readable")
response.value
11:49
